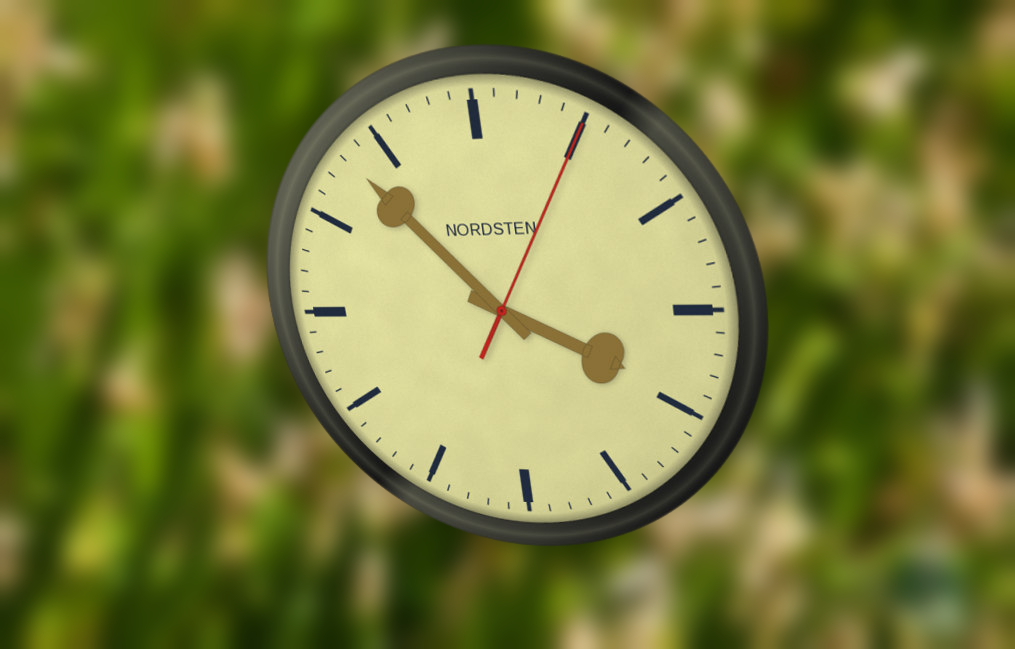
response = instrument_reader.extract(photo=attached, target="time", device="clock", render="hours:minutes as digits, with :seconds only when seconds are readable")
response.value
3:53:05
